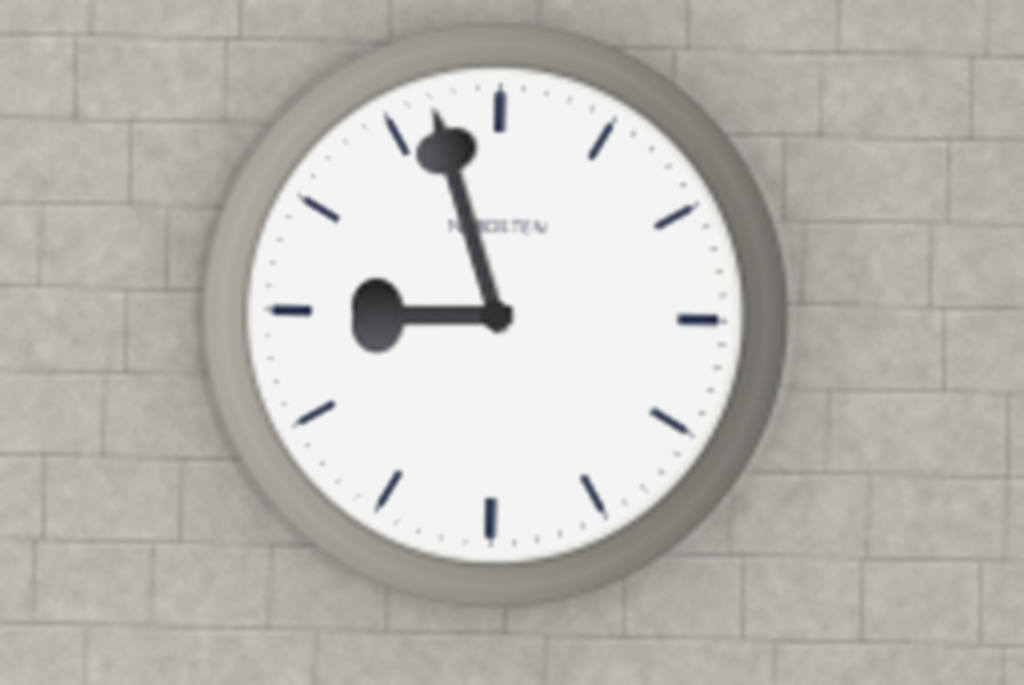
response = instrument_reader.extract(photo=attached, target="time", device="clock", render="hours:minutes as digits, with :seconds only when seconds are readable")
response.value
8:57
